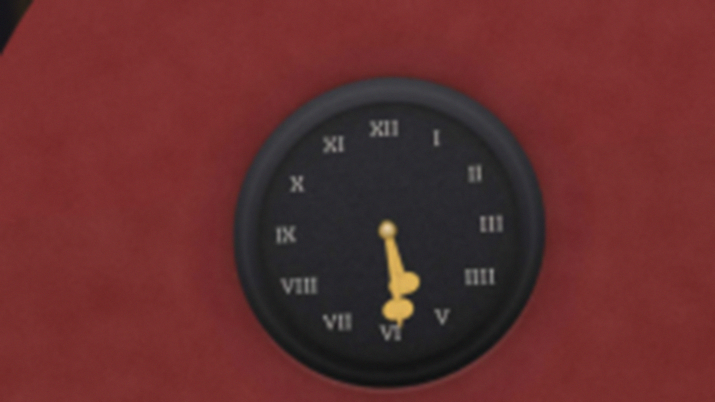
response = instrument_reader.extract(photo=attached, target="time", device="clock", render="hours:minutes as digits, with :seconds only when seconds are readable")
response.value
5:29
